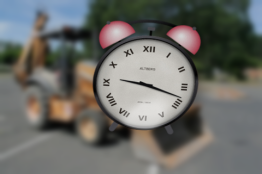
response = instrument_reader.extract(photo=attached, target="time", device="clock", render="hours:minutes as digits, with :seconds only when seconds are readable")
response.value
9:18
